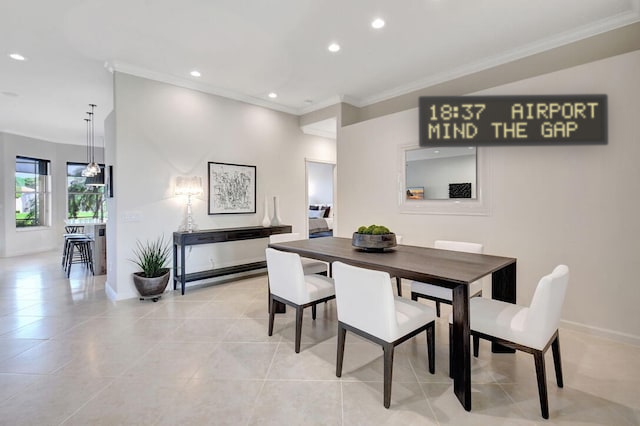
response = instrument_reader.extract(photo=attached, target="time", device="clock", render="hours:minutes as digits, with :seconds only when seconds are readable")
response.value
18:37
